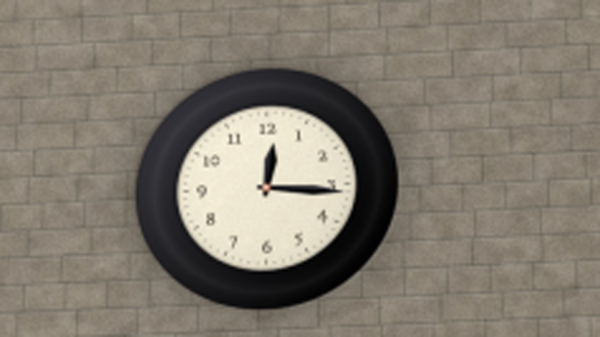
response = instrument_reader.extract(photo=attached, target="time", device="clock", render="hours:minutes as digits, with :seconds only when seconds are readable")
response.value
12:16
